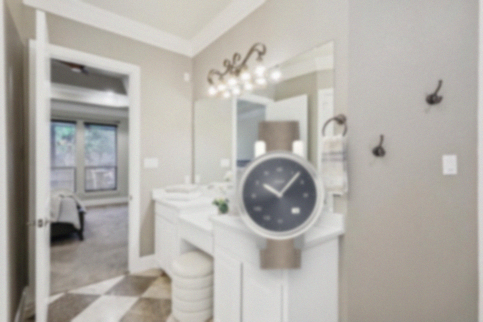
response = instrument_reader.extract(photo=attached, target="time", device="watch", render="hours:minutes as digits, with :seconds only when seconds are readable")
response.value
10:07
